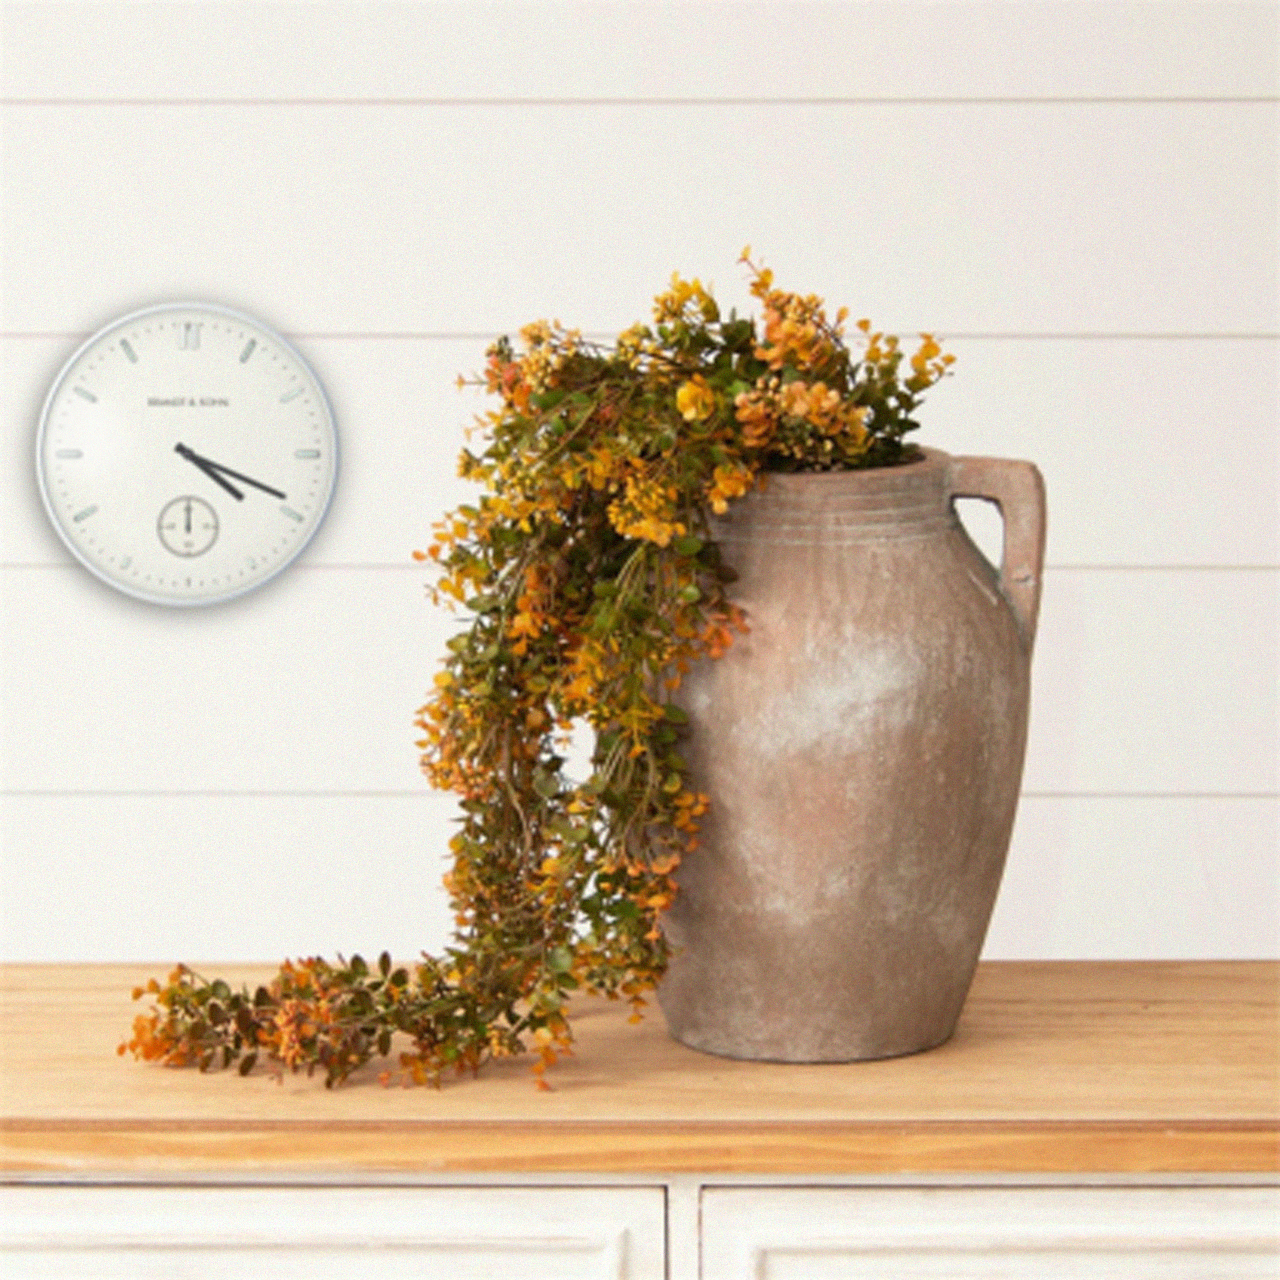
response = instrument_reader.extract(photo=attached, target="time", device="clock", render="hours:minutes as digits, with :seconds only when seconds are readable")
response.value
4:19
